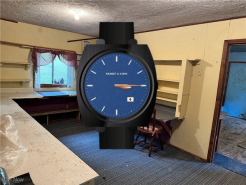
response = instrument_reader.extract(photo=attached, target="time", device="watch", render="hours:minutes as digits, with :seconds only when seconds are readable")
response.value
3:15
